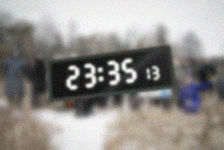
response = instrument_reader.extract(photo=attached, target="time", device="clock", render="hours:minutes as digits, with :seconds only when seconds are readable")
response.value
23:35:13
